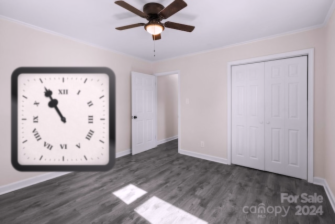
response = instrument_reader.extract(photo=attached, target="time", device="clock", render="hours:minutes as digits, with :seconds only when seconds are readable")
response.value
10:55
